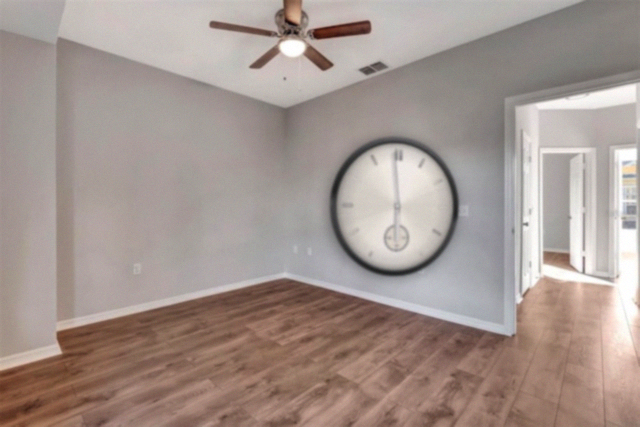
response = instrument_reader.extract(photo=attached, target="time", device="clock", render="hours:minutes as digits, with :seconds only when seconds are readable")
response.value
5:59
